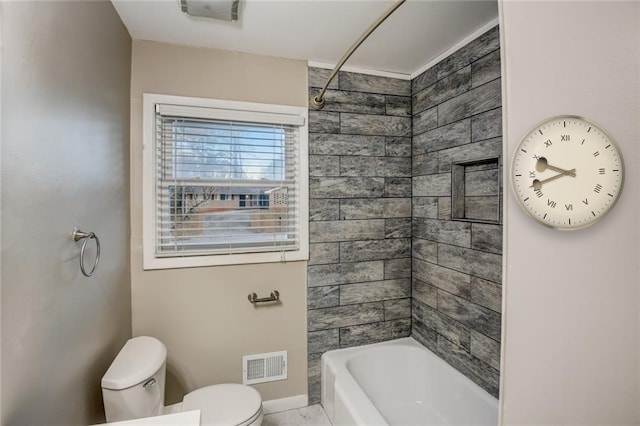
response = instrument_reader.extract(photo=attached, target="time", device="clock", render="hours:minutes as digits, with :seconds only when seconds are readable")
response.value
9:42
